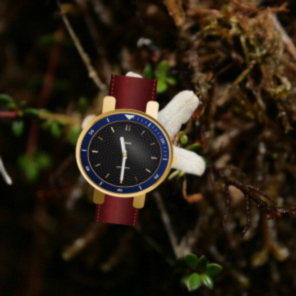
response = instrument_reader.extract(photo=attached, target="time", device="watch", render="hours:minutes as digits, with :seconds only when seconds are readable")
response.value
11:30
